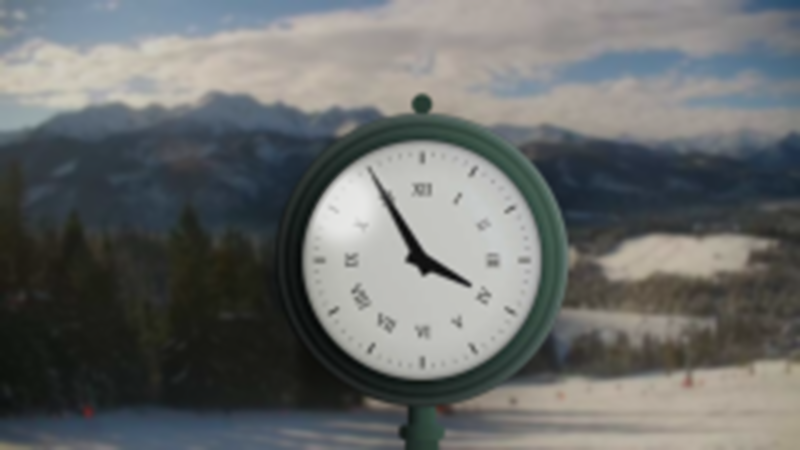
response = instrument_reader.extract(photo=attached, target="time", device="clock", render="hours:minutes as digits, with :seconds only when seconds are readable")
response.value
3:55
